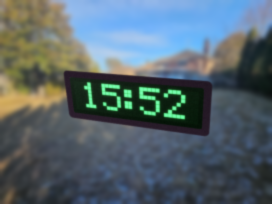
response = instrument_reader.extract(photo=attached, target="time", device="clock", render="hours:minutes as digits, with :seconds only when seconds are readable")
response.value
15:52
